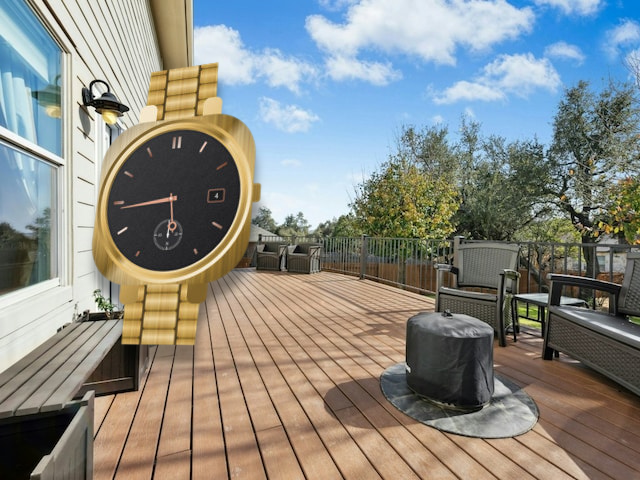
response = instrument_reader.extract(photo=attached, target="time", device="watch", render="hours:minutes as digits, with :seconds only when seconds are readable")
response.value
5:44
